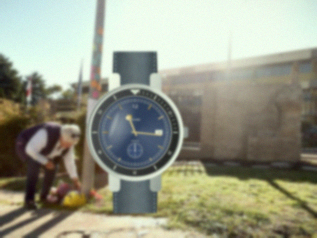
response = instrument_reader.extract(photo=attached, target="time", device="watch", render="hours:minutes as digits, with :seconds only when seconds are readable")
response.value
11:16
